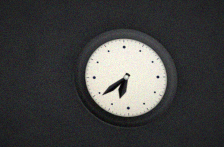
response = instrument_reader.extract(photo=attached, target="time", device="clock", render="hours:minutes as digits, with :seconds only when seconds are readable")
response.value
6:39
